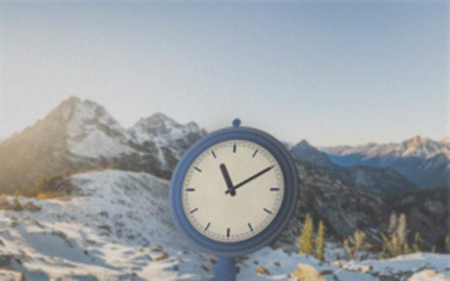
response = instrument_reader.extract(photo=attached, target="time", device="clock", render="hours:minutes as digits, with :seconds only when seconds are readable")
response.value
11:10
